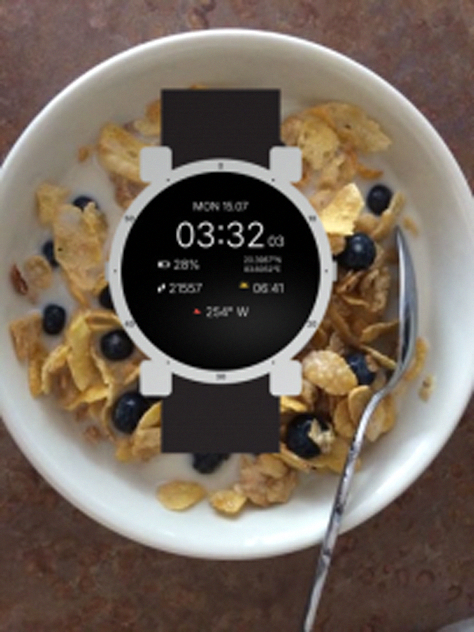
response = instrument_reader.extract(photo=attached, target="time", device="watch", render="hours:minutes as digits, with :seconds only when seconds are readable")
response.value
3:32
